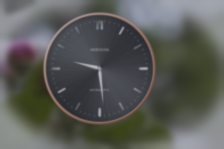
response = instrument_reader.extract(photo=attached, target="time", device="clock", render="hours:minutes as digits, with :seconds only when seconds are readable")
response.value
9:29
